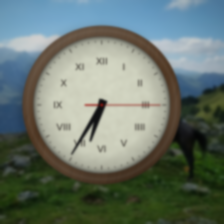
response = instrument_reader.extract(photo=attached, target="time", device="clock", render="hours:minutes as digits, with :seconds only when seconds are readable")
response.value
6:35:15
